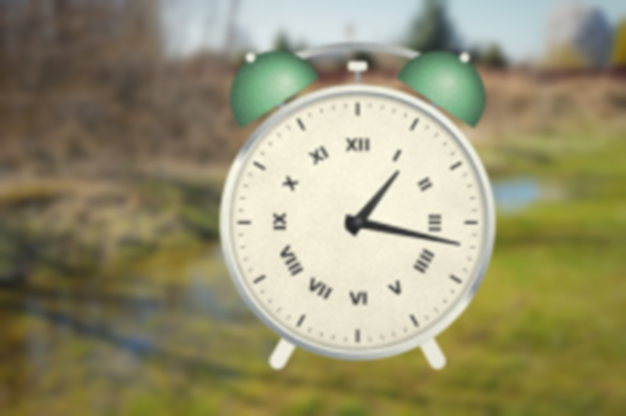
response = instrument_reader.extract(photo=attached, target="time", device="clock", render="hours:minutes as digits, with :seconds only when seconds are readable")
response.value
1:17
